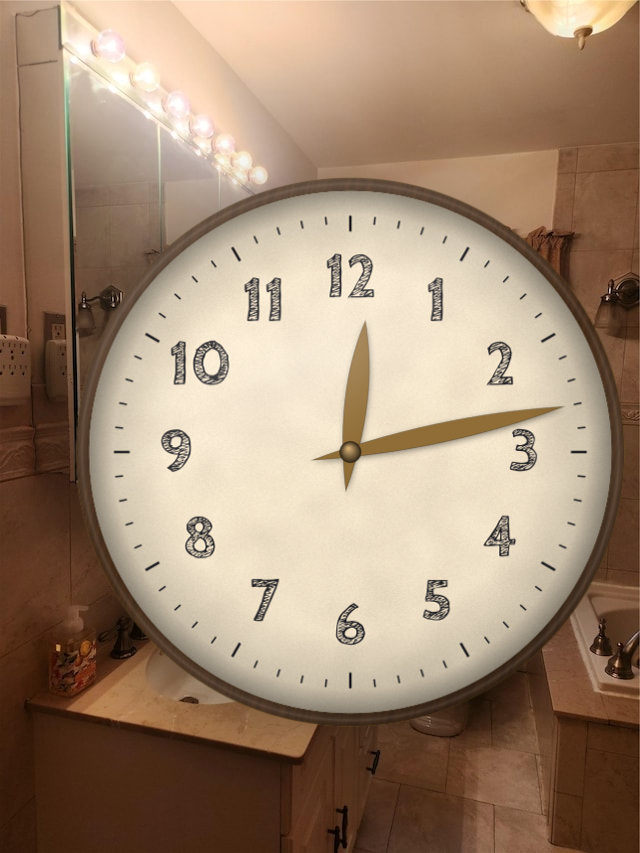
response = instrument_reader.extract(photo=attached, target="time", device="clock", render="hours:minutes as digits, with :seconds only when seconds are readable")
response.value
12:13
